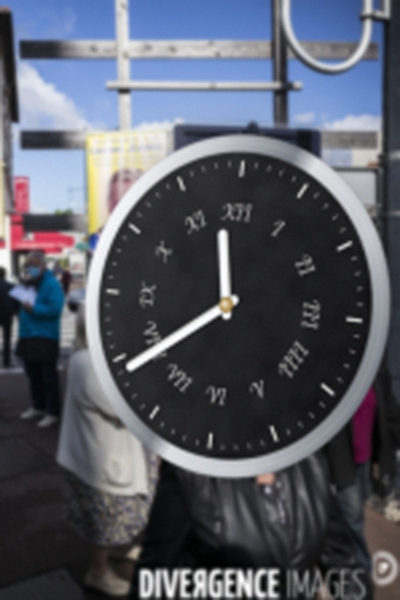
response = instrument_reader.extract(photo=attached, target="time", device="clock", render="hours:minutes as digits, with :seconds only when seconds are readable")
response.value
11:39
